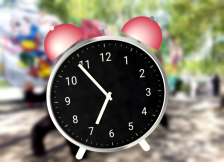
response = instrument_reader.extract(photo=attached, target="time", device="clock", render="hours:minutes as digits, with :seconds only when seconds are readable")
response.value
6:54
